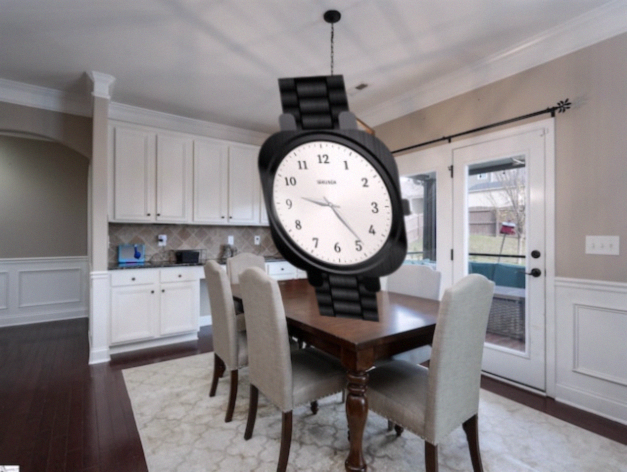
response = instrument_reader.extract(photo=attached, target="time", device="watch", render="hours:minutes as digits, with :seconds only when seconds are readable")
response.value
9:24
